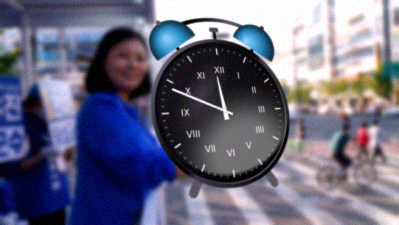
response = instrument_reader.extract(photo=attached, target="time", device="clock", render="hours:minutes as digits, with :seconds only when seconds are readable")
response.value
11:49
